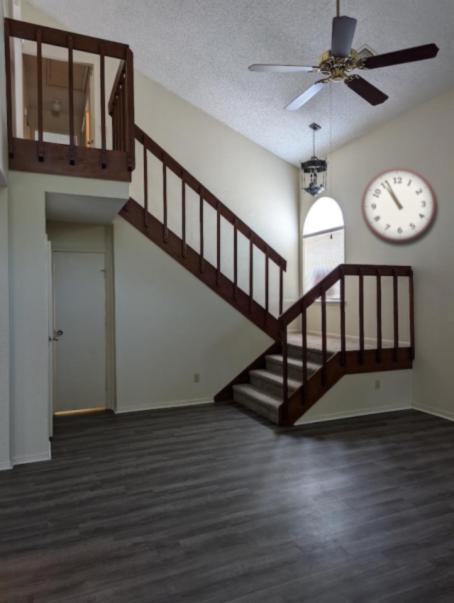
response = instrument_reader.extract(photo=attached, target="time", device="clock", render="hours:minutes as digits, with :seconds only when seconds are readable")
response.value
10:56
